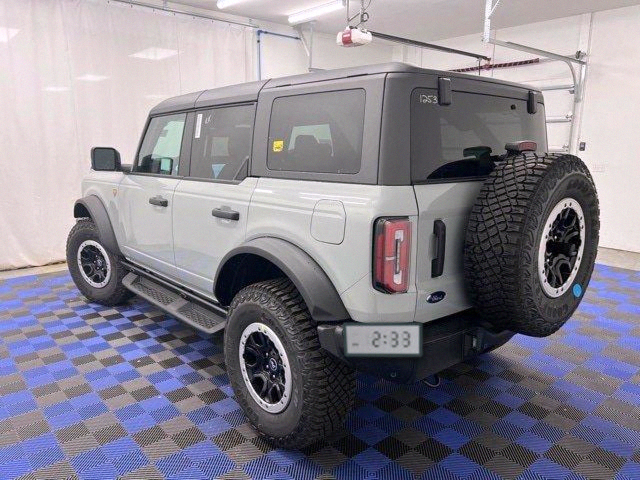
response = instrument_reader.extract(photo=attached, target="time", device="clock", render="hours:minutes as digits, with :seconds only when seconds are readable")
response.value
2:33
